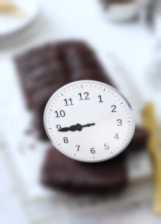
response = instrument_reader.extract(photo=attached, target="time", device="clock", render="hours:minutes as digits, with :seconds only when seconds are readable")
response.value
8:44
